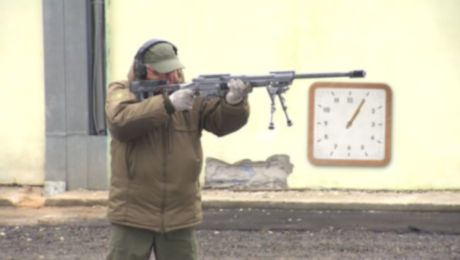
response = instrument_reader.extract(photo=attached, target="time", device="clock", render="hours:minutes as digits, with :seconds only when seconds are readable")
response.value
1:05
